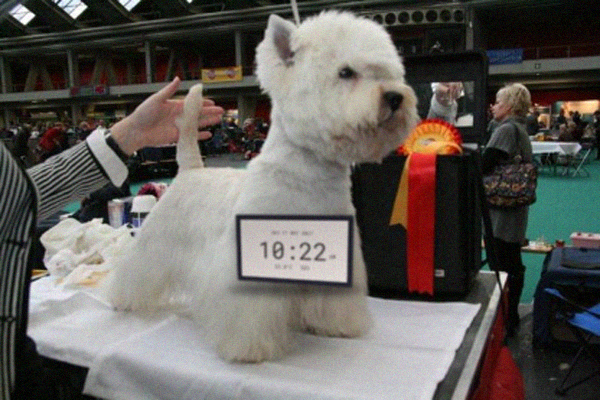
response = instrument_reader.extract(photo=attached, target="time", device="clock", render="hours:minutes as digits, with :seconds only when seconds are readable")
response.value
10:22
